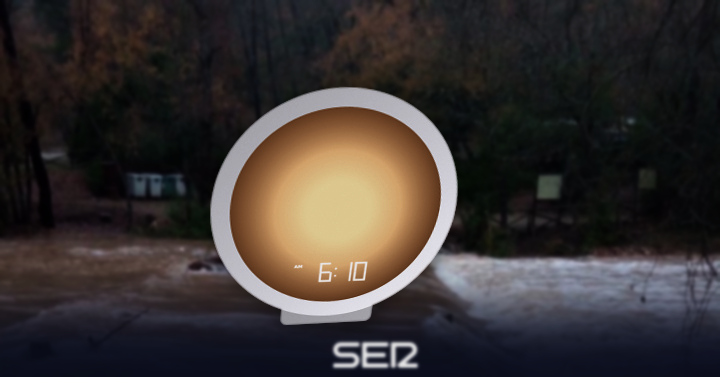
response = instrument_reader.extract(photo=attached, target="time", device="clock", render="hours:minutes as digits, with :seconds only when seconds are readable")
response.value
6:10
